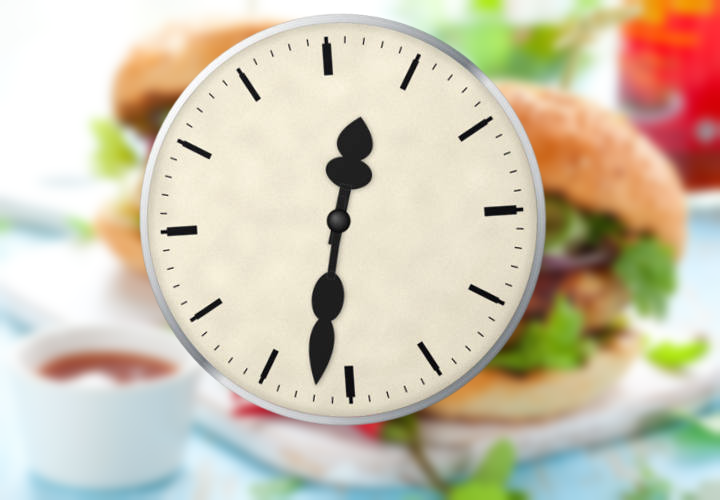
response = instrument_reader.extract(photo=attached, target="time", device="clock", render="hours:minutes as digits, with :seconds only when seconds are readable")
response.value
12:32
